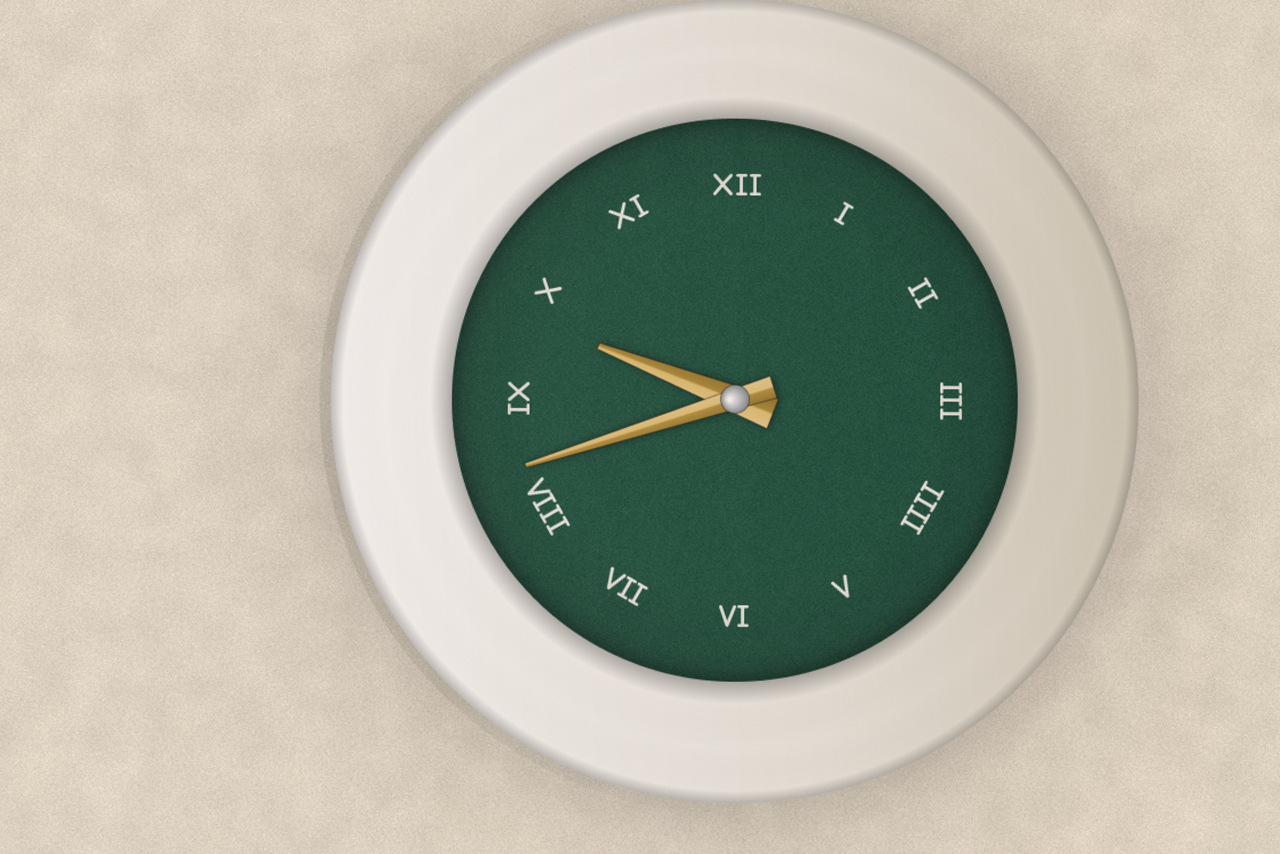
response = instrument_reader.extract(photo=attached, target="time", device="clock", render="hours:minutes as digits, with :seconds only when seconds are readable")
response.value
9:42
